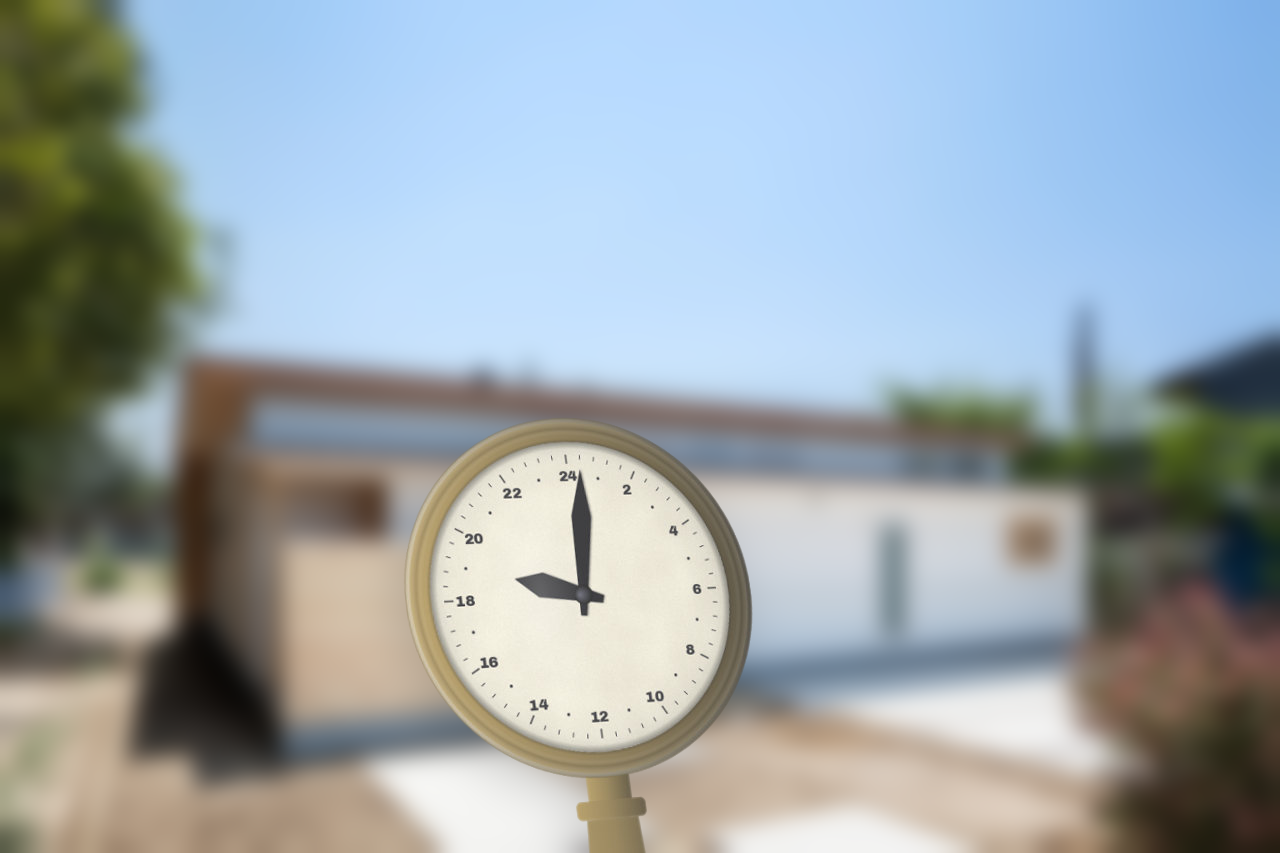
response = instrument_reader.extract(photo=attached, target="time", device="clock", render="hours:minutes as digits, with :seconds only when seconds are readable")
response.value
19:01
